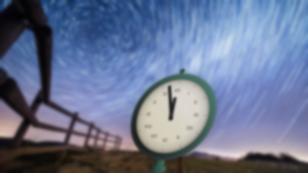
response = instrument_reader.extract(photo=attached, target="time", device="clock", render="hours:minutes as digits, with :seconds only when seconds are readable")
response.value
11:57
